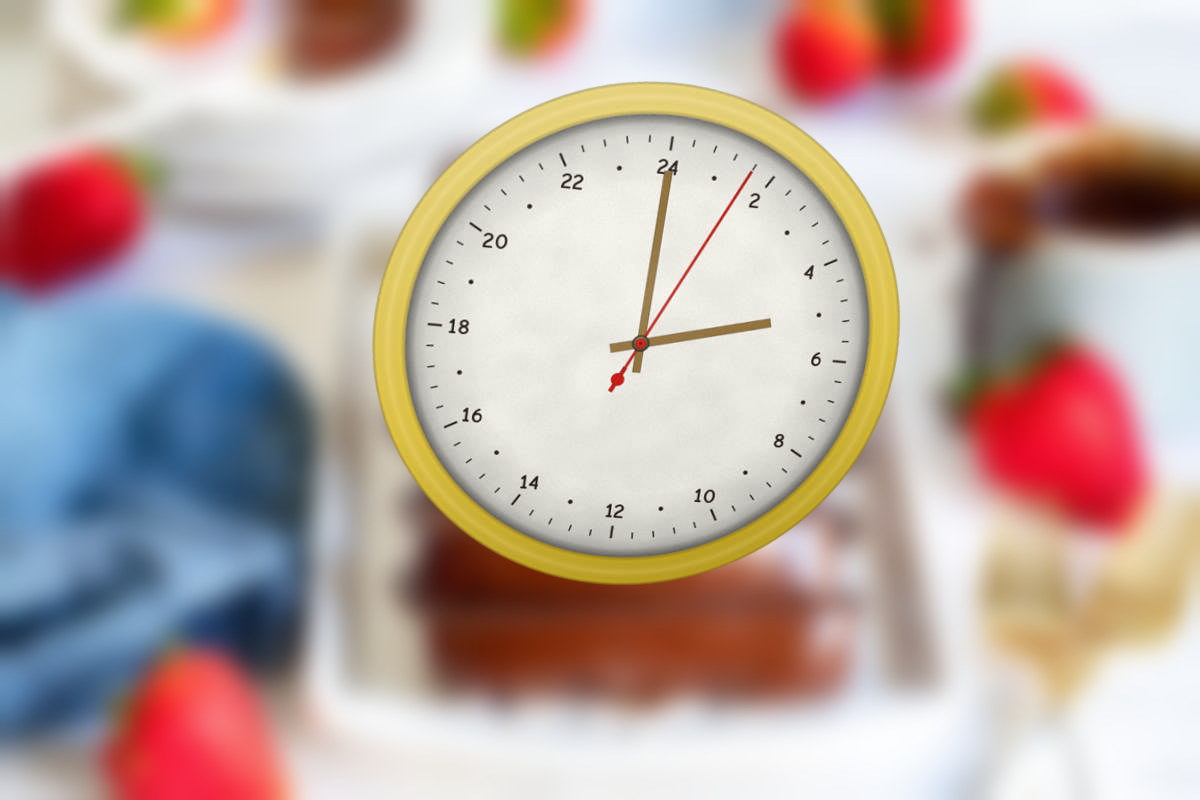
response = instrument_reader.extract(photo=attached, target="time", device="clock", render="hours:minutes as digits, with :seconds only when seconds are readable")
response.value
5:00:04
